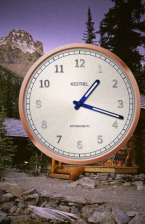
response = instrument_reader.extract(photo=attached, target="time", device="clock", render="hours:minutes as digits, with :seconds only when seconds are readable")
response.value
1:18
